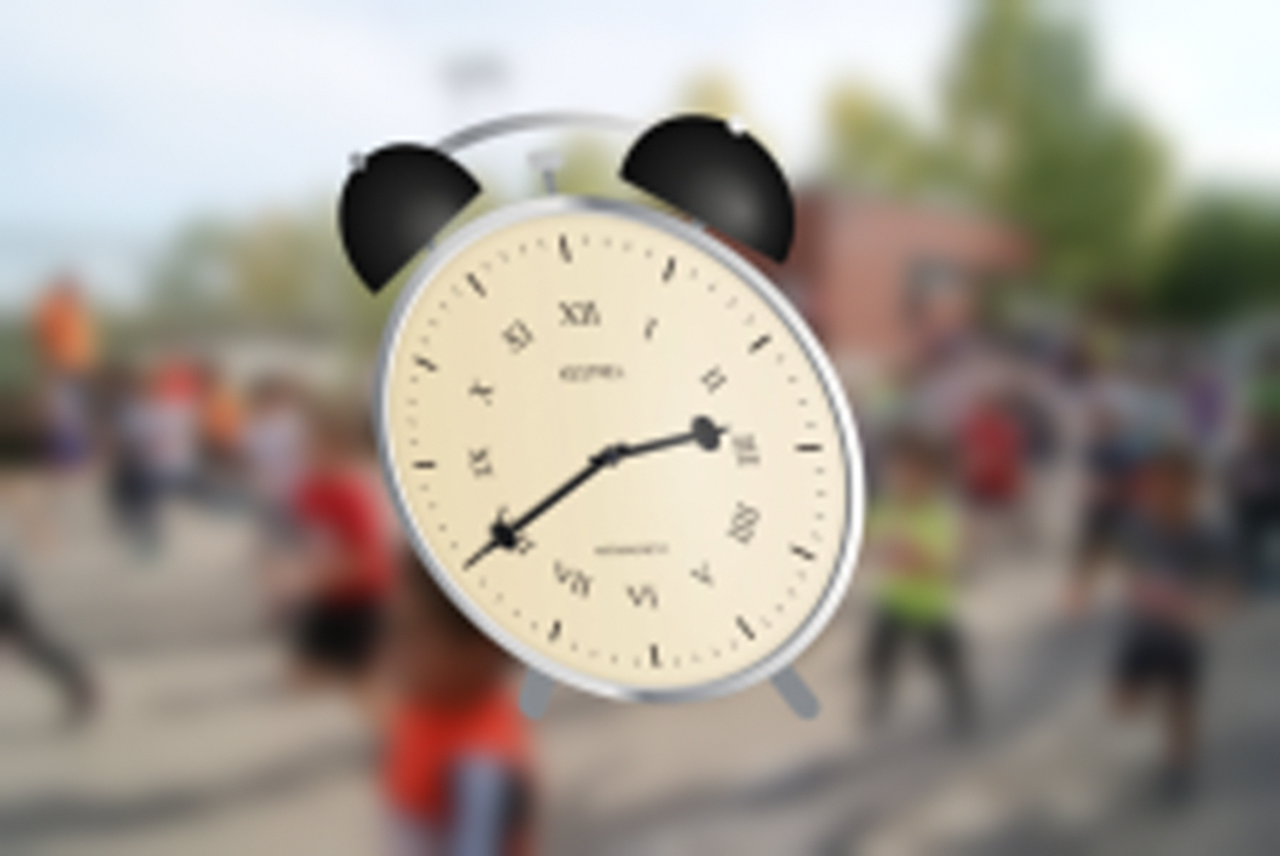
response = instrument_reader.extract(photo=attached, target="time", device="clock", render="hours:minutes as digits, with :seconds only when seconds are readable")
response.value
2:40
